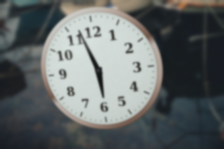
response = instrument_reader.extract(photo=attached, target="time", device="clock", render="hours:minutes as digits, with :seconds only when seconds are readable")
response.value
5:57
